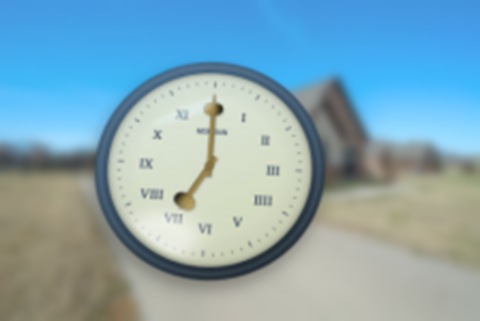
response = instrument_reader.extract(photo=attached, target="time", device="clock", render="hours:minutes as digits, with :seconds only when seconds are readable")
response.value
7:00
